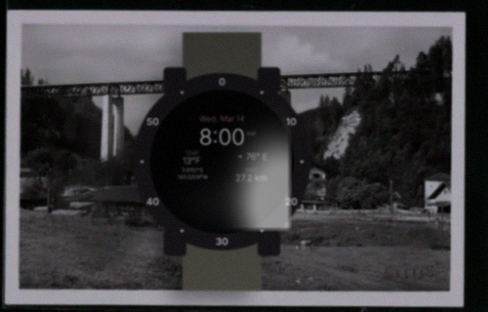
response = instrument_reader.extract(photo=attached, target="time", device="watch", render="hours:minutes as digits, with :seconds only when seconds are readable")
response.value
8:00
